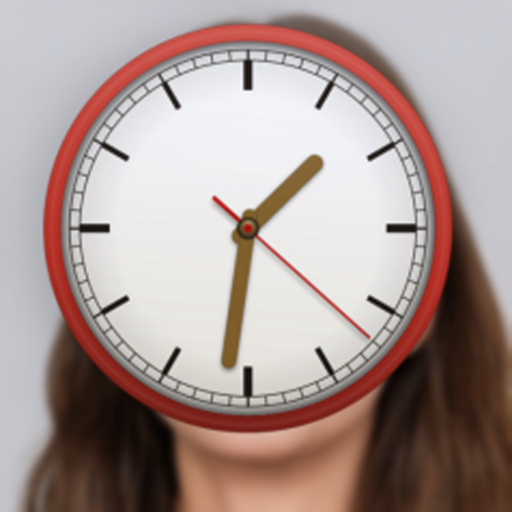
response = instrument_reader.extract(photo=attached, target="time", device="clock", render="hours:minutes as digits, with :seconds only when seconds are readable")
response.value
1:31:22
